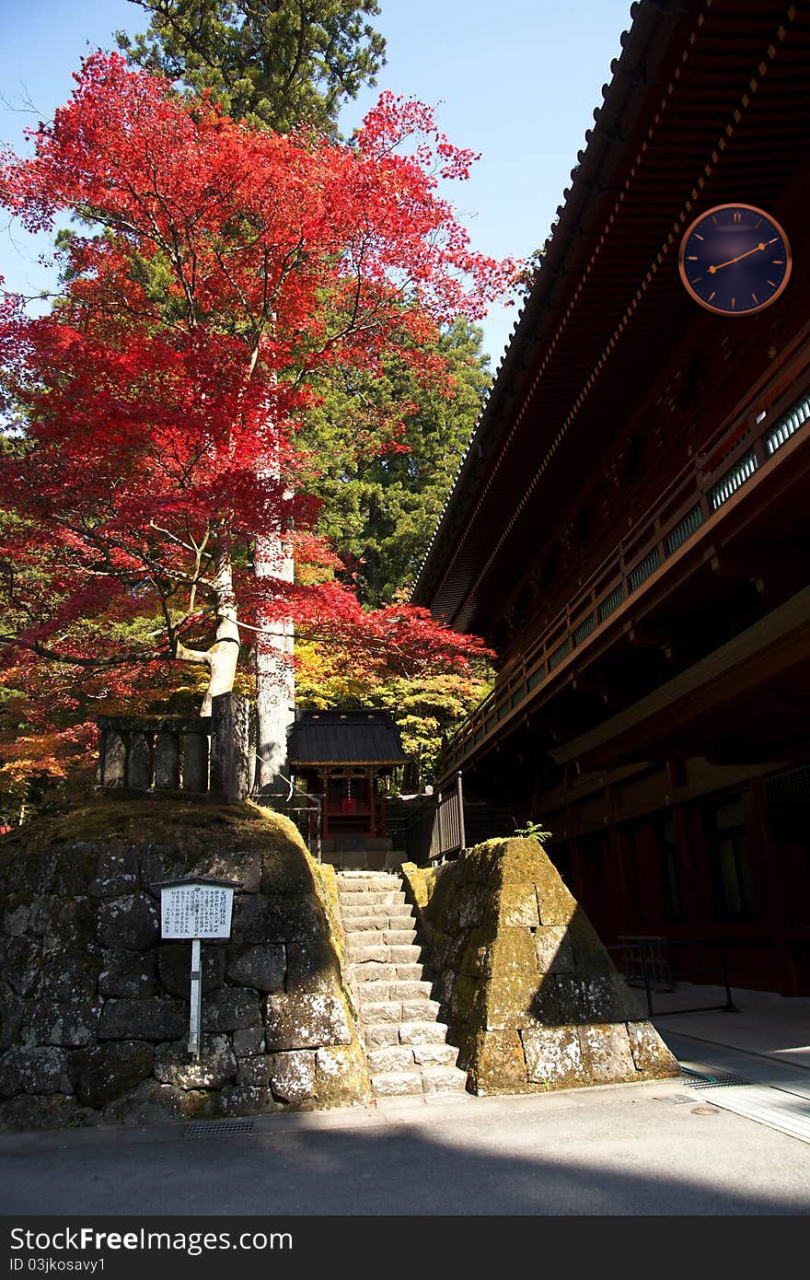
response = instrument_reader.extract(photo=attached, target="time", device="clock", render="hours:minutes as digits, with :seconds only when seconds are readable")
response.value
8:10
